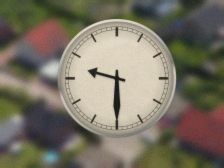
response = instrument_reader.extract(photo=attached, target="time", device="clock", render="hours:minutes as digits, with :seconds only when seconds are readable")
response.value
9:30
